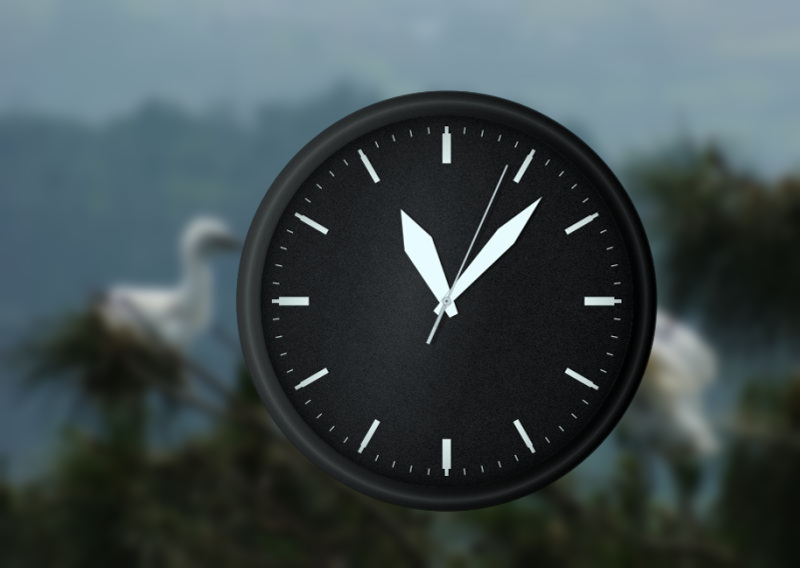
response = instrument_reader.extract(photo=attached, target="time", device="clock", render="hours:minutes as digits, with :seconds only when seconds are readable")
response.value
11:07:04
